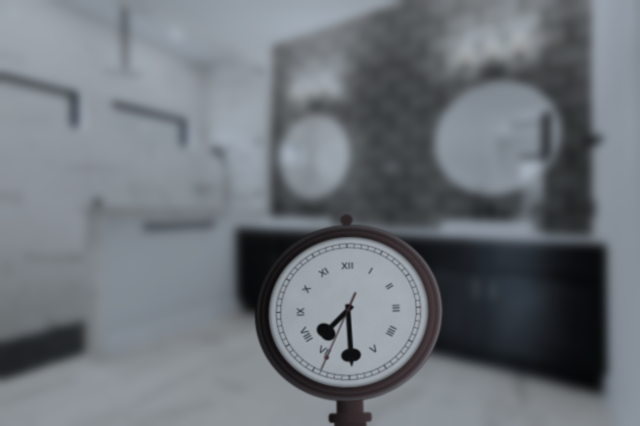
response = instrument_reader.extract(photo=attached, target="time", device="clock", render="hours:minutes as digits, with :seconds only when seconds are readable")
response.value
7:29:34
